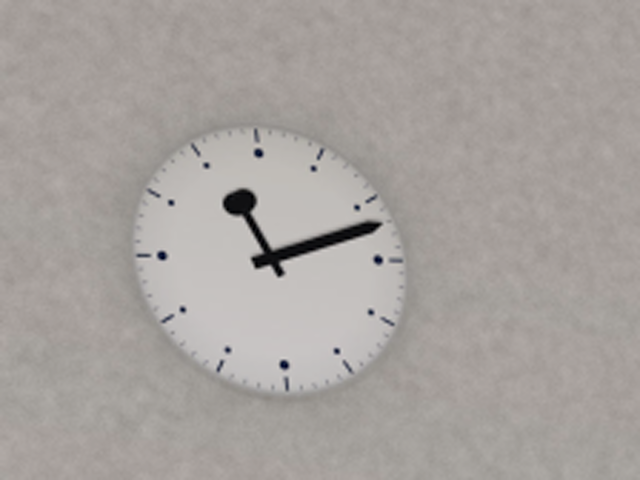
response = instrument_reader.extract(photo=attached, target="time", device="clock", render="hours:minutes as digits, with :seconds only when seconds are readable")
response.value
11:12
